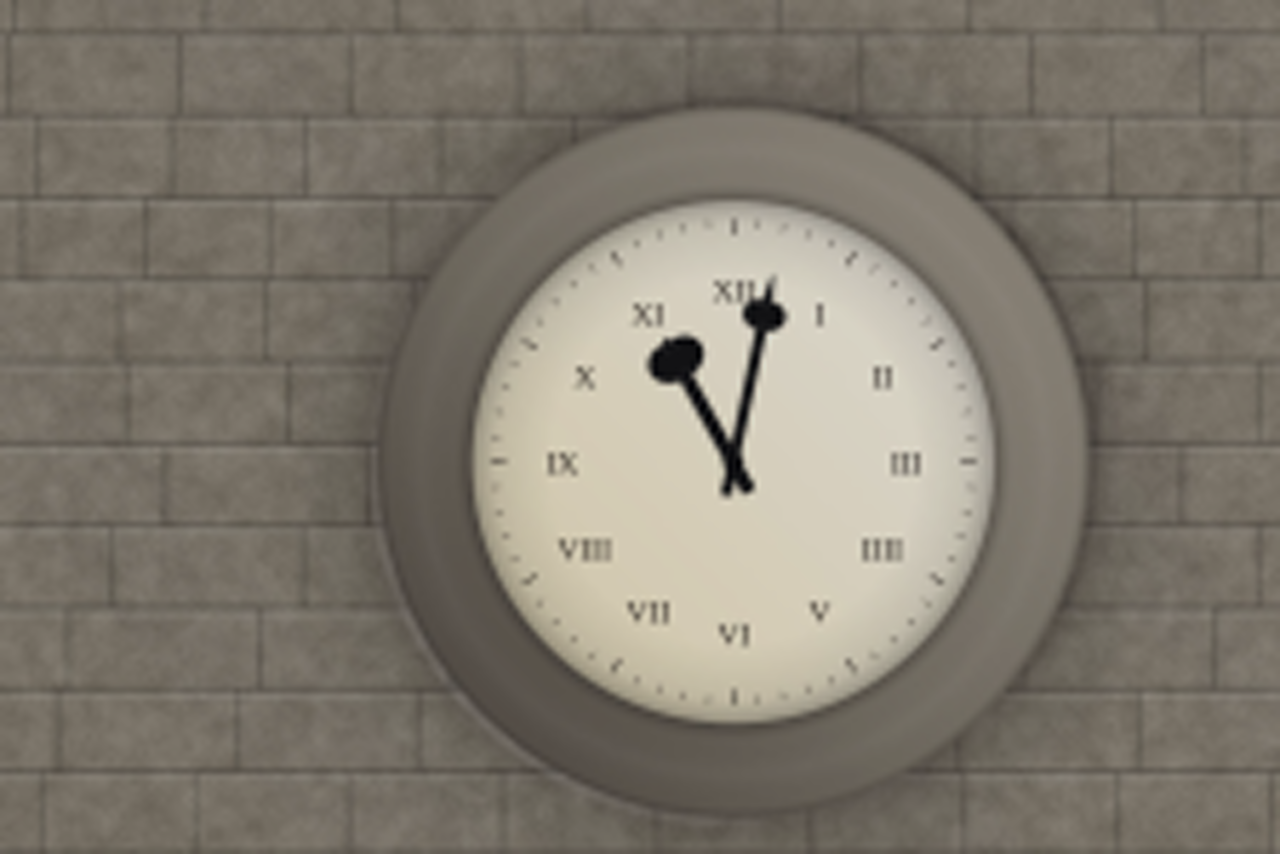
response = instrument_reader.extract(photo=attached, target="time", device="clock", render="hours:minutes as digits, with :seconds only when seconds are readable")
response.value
11:02
